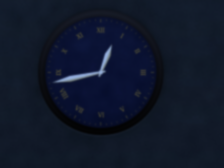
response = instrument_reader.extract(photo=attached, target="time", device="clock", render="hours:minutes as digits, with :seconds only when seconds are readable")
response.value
12:43
